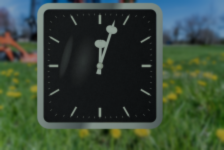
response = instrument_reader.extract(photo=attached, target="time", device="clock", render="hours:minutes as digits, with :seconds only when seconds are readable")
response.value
12:03
